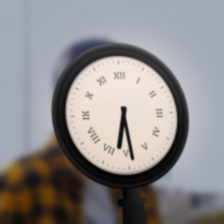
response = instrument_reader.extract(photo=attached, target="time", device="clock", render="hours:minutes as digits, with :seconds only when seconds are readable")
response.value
6:29
